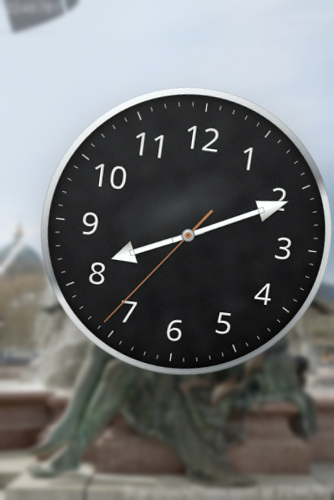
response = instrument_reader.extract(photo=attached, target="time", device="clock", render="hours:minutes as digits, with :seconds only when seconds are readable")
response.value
8:10:36
